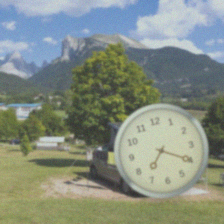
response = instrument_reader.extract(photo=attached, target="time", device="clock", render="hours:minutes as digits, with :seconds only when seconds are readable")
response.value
7:20
